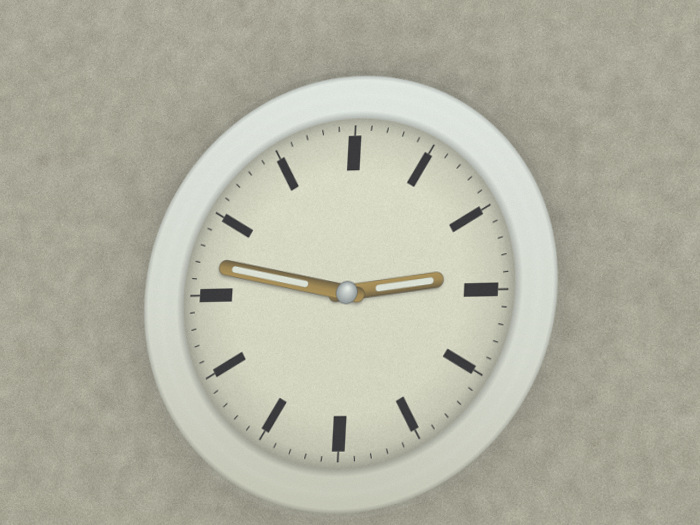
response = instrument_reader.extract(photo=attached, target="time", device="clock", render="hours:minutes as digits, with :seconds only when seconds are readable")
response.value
2:47
